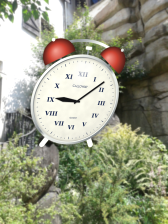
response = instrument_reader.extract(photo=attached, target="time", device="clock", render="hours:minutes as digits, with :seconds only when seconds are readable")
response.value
9:08
